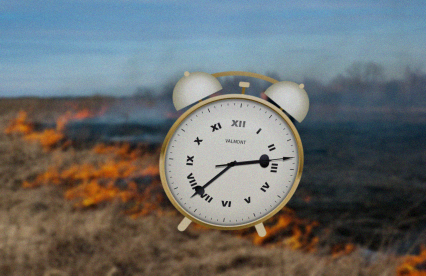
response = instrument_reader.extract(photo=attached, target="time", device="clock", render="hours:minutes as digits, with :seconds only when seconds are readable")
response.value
2:37:13
